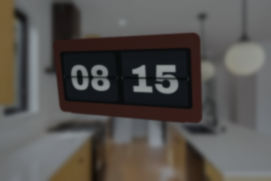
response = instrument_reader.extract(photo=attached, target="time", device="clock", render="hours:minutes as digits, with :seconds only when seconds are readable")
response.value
8:15
